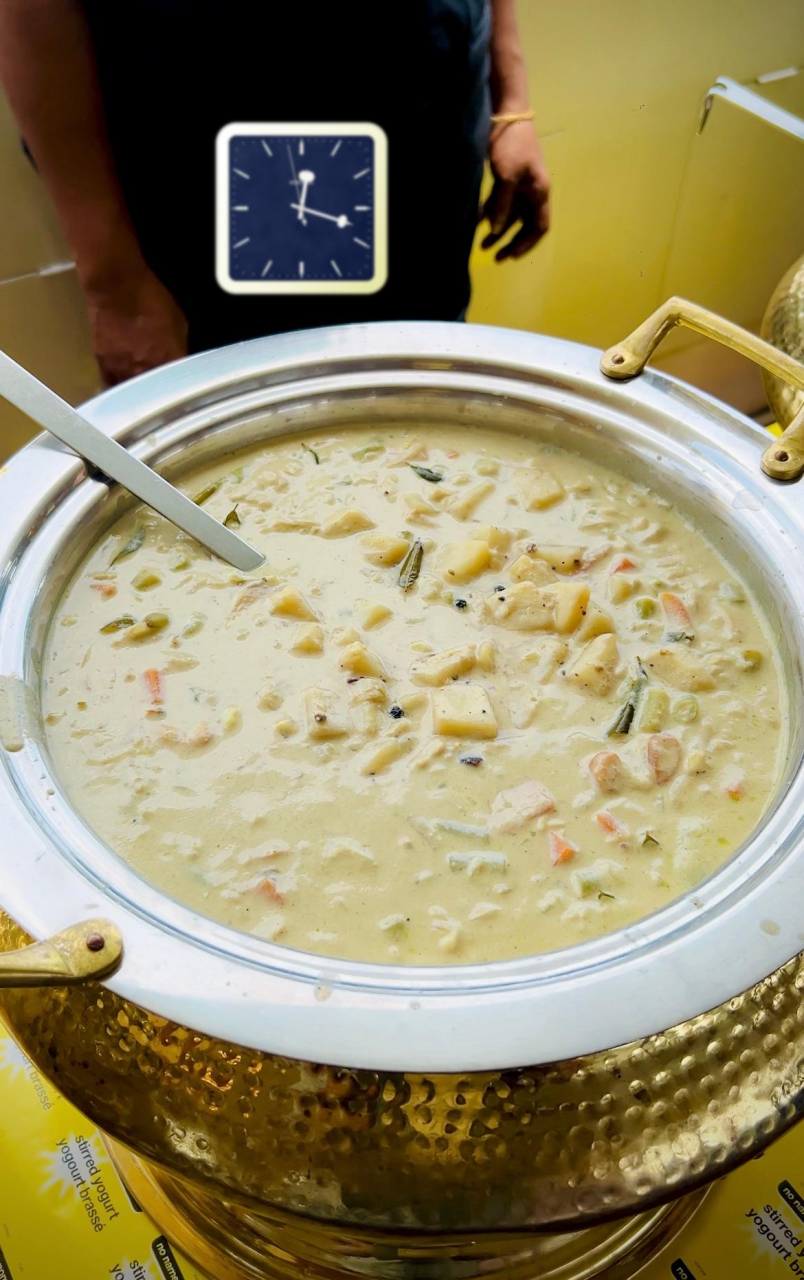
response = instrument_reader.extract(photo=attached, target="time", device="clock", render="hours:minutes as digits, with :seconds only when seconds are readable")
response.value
12:17:58
